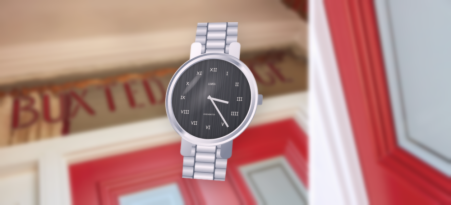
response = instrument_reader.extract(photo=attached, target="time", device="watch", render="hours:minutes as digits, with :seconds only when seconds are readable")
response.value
3:24
